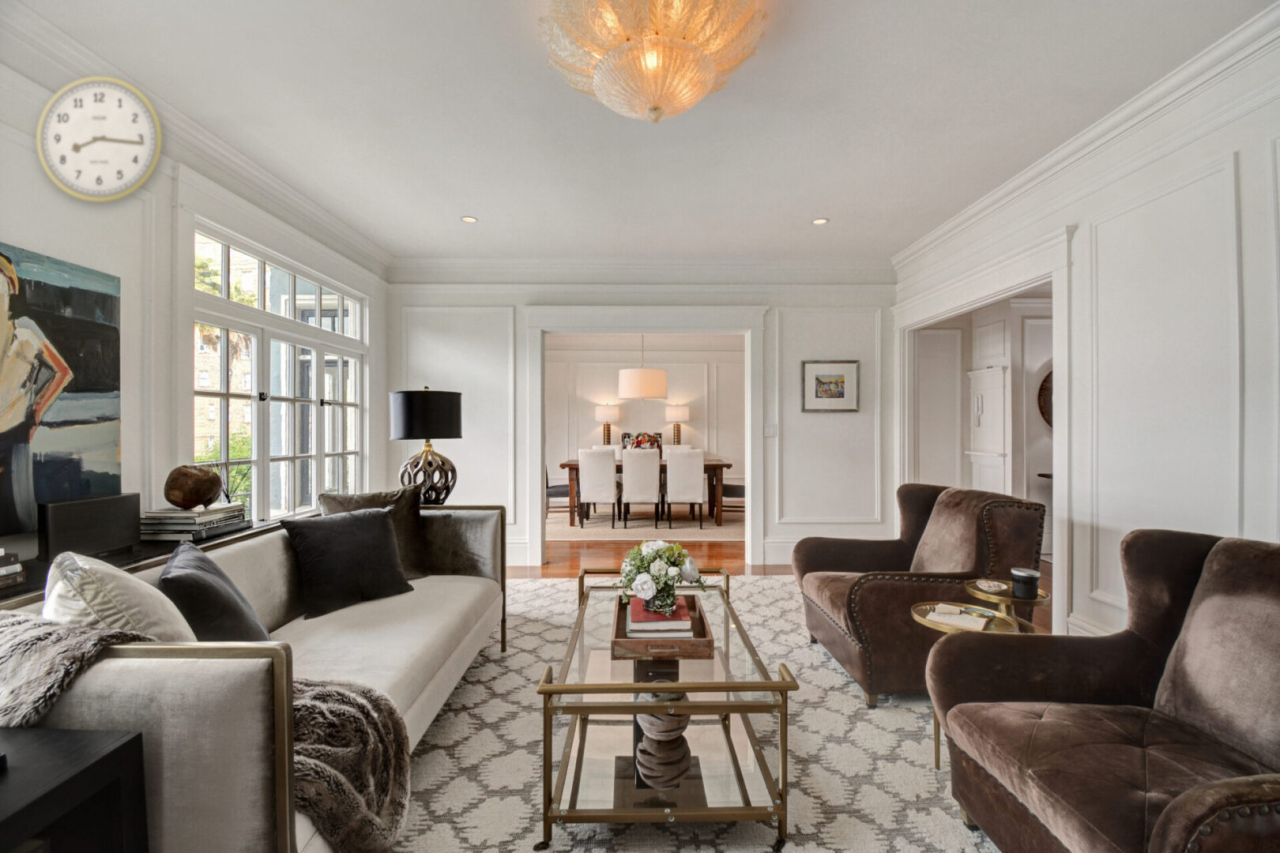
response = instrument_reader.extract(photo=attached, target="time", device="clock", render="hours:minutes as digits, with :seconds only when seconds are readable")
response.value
8:16
